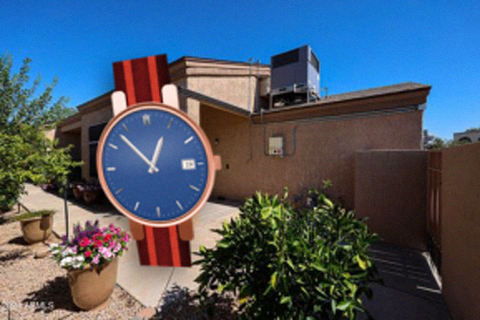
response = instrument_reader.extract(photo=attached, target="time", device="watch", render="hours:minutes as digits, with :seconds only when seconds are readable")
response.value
12:53
